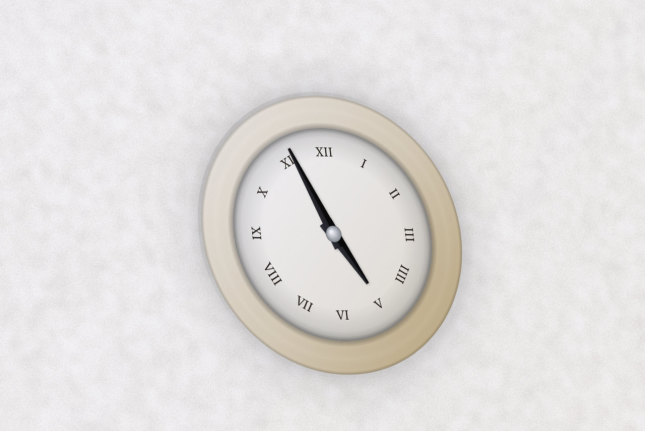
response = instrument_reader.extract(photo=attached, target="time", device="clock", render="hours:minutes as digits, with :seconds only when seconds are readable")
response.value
4:56
